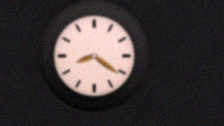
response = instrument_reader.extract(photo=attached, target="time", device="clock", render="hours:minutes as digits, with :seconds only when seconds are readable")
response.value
8:21
